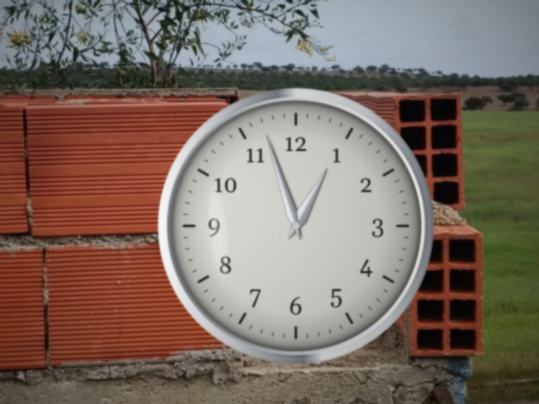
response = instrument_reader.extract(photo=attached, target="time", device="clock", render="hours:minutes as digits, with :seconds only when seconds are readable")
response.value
12:57
